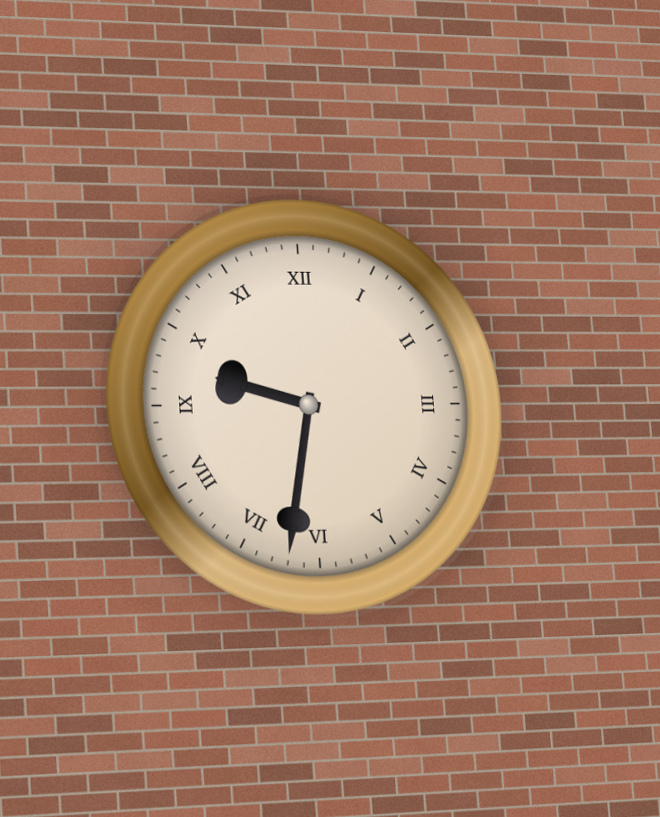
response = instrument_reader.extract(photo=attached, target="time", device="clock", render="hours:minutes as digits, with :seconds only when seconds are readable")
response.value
9:32
